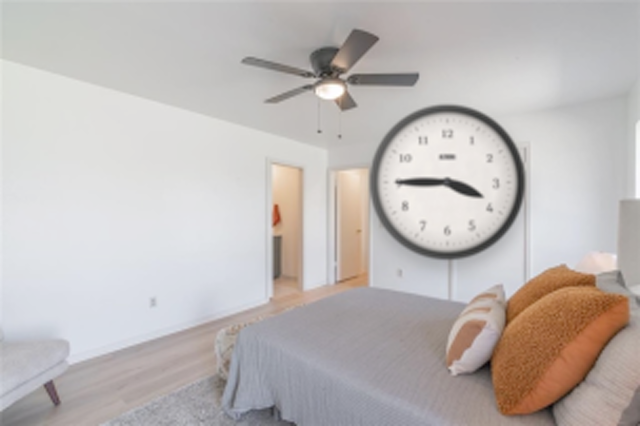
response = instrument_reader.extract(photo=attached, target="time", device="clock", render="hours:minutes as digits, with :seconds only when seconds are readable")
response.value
3:45
